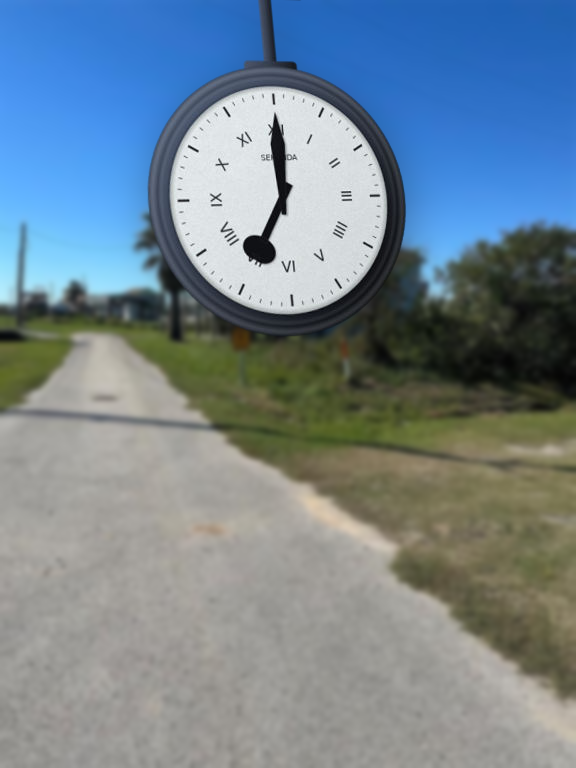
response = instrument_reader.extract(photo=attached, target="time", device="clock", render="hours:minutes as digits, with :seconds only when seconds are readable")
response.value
7:00
